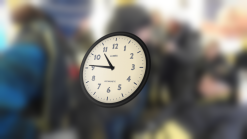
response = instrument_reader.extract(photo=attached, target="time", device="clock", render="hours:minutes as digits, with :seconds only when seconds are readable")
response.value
10:46
